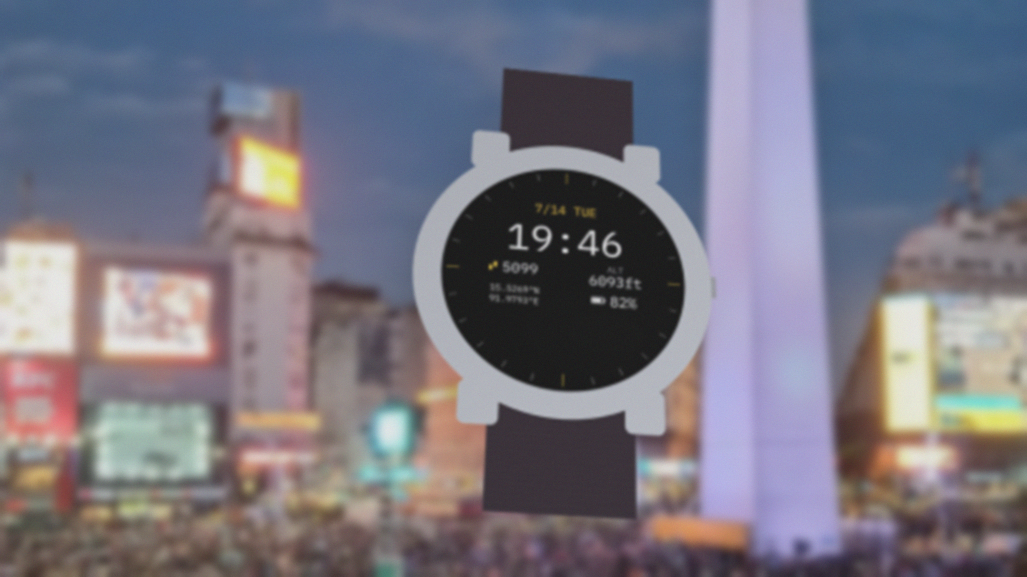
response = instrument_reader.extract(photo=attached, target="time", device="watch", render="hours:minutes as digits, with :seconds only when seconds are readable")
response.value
19:46
